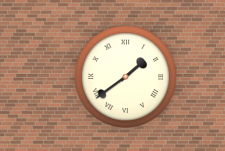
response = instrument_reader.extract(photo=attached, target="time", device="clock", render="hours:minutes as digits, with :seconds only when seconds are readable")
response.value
1:39
